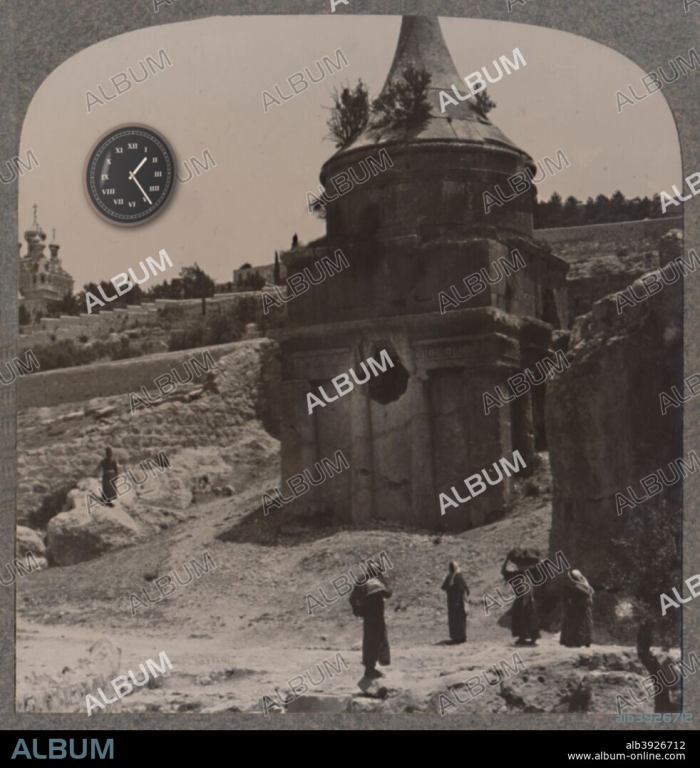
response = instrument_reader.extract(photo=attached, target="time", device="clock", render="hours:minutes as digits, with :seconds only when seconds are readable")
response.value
1:24
